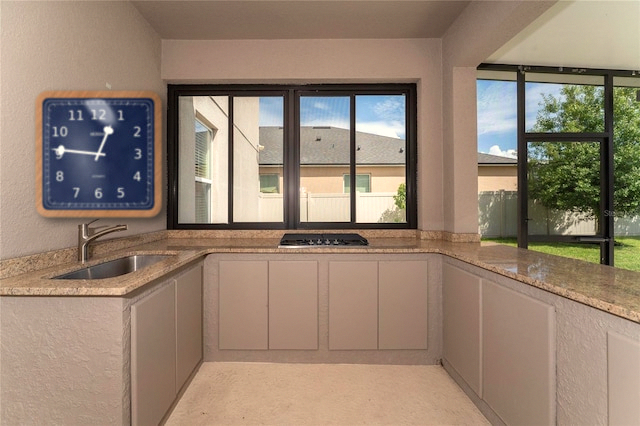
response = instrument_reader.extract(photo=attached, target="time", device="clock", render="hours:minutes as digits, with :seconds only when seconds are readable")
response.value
12:46
